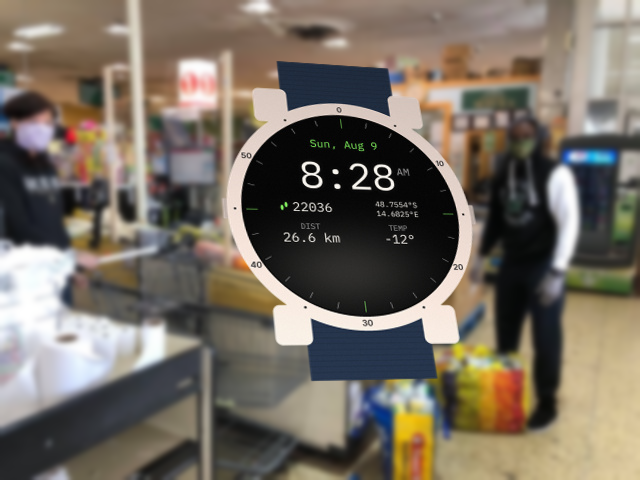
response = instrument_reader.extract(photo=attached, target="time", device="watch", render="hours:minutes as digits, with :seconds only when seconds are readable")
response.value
8:28
